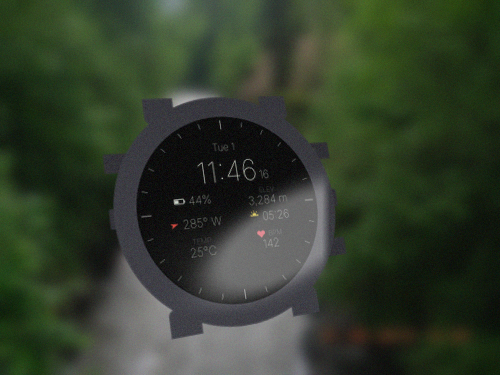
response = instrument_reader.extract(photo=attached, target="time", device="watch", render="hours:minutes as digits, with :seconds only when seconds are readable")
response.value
11:46:16
